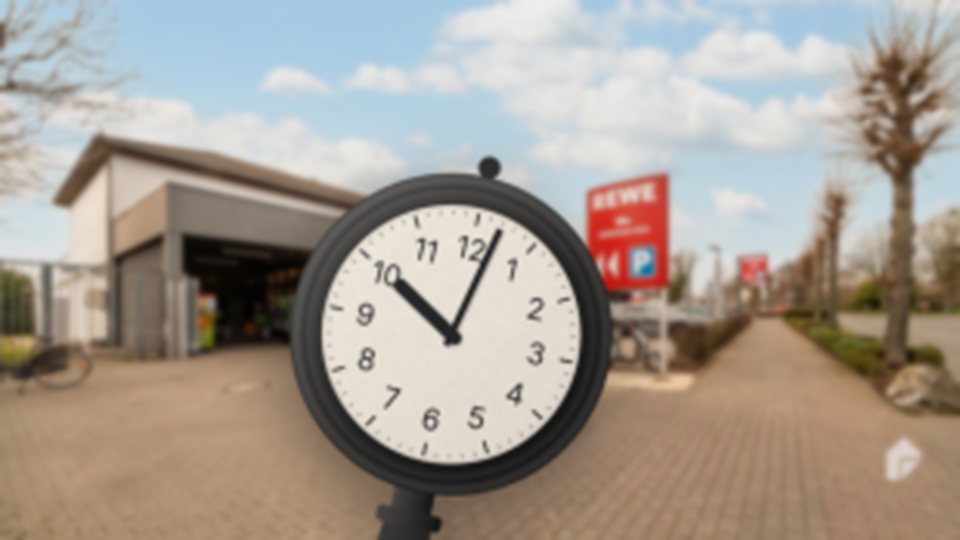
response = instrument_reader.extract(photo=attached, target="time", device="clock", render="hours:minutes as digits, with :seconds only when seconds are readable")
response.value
10:02
